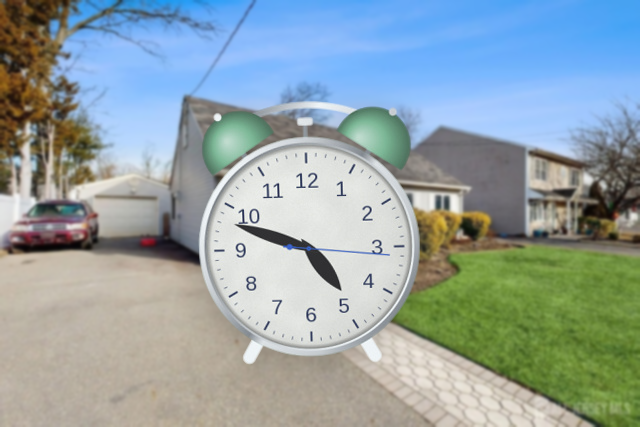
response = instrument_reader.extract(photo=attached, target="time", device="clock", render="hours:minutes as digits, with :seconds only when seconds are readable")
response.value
4:48:16
